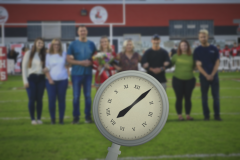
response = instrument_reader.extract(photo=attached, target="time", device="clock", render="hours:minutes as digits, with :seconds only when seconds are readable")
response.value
7:05
